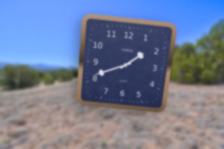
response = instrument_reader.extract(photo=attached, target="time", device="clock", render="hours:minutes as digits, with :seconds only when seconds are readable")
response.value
1:41
